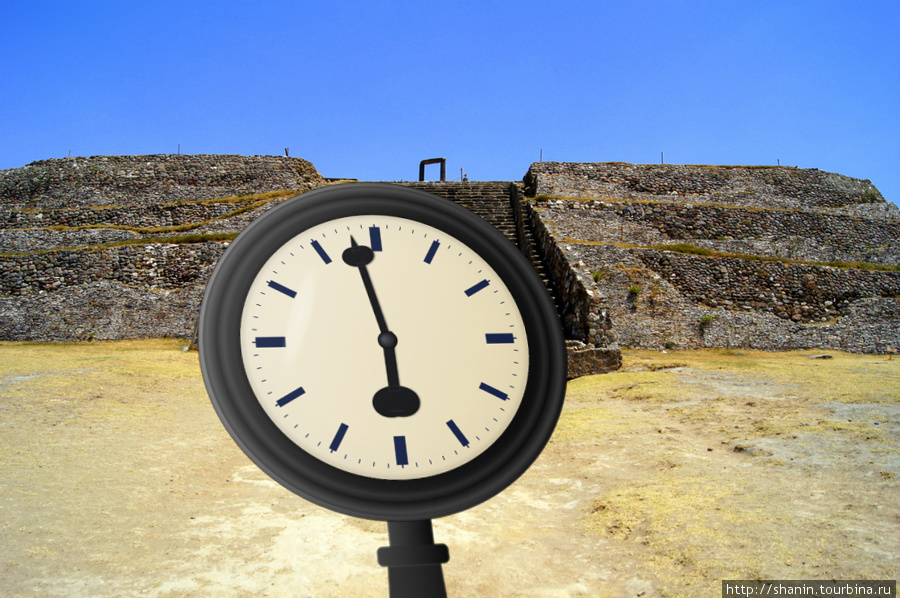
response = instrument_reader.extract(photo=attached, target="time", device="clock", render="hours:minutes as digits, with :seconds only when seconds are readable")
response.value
5:58
